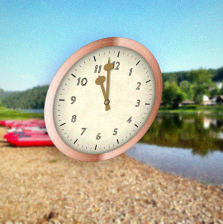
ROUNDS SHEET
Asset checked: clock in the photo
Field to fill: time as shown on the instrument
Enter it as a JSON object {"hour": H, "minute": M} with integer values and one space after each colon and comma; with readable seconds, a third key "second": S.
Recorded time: {"hour": 10, "minute": 58}
